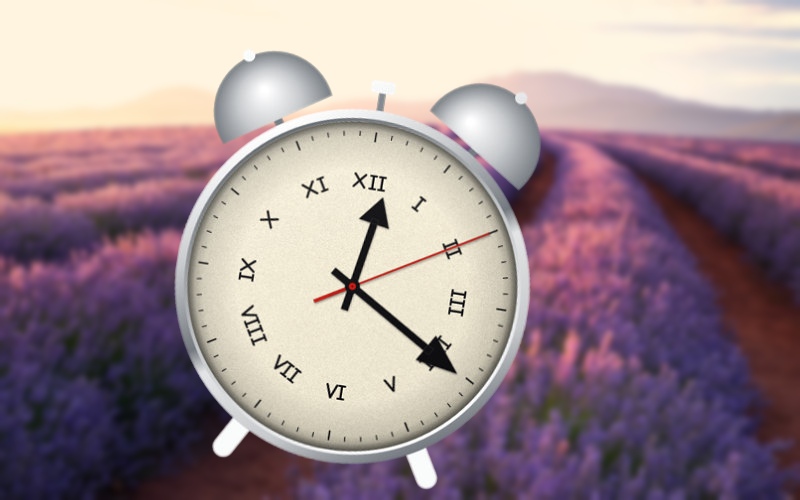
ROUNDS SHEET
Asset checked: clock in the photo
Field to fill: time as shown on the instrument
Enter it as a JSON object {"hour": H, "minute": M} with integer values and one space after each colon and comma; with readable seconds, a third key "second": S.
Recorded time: {"hour": 12, "minute": 20, "second": 10}
